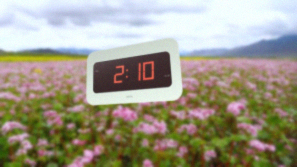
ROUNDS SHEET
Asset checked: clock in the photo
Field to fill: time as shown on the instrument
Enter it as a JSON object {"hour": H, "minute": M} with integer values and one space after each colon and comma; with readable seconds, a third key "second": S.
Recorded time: {"hour": 2, "minute": 10}
